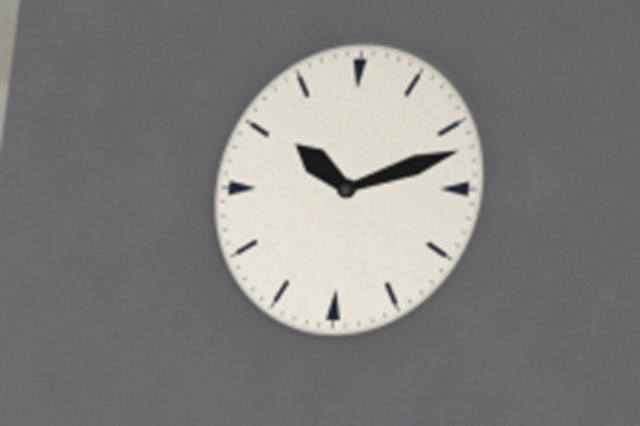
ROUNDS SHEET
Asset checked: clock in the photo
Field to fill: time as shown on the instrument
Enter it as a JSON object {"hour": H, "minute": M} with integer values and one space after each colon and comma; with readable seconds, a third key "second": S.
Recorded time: {"hour": 10, "minute": 12}
